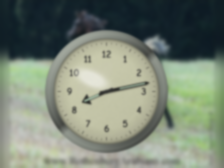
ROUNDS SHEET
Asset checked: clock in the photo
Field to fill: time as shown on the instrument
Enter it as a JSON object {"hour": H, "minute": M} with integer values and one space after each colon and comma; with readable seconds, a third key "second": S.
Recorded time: {"hour": 8, "minute": 13}
